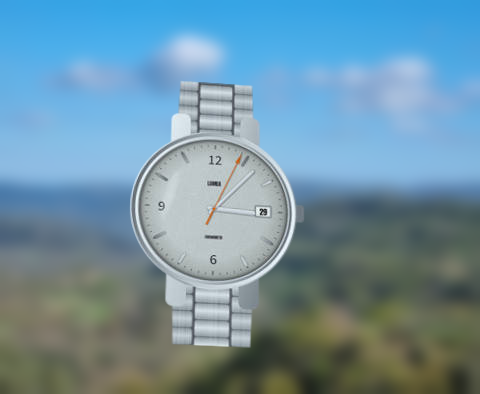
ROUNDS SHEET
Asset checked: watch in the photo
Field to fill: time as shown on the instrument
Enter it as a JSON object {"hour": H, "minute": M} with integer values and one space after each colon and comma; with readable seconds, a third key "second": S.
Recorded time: {"hour": 3, "minute": 7, "second": 4}
